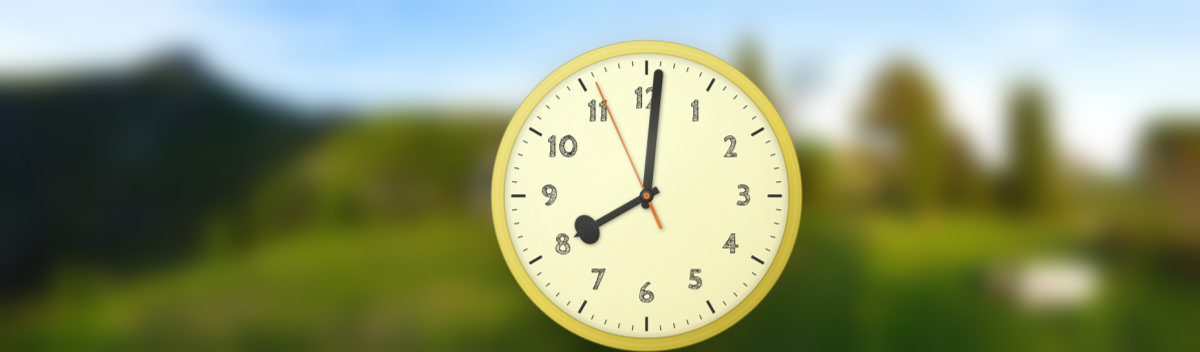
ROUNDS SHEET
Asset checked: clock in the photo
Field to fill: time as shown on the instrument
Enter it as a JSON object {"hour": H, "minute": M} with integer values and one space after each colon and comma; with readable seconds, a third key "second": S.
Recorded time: {"hour": 8, "minute": 0, "second": 56}
